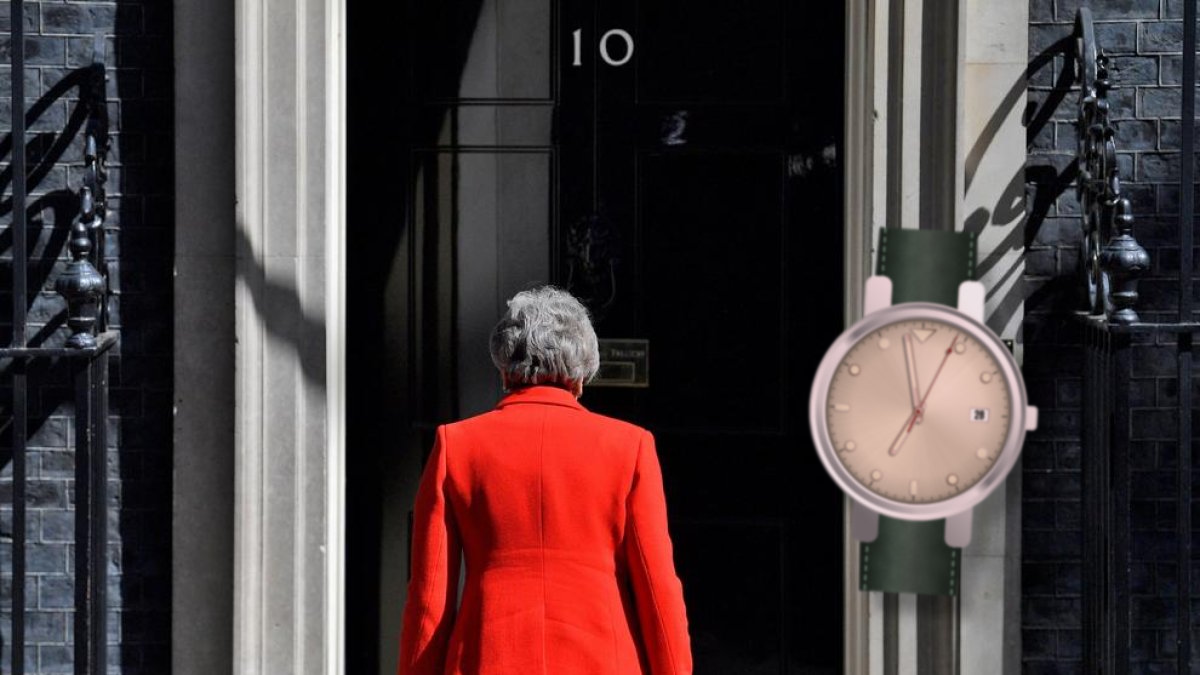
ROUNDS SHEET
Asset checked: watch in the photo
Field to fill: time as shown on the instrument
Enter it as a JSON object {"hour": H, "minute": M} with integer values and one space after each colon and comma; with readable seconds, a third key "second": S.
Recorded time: {"hour": 6, "minute": 58, "second": 4}
